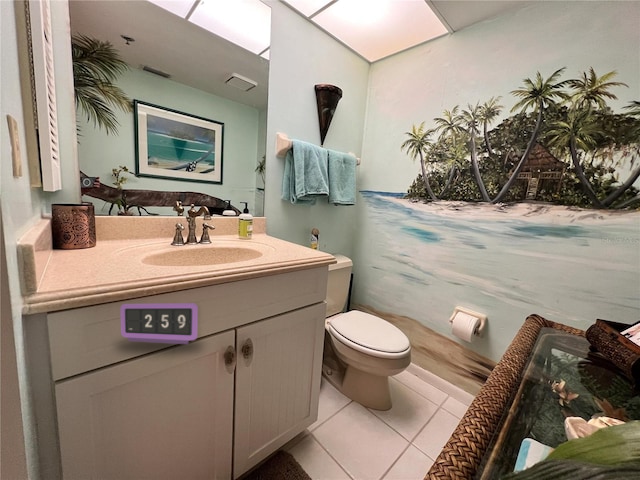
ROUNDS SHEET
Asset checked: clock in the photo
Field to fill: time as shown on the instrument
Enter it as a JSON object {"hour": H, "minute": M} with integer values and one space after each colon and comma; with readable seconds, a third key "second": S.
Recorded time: {"hour": 2, "minute": 59}
